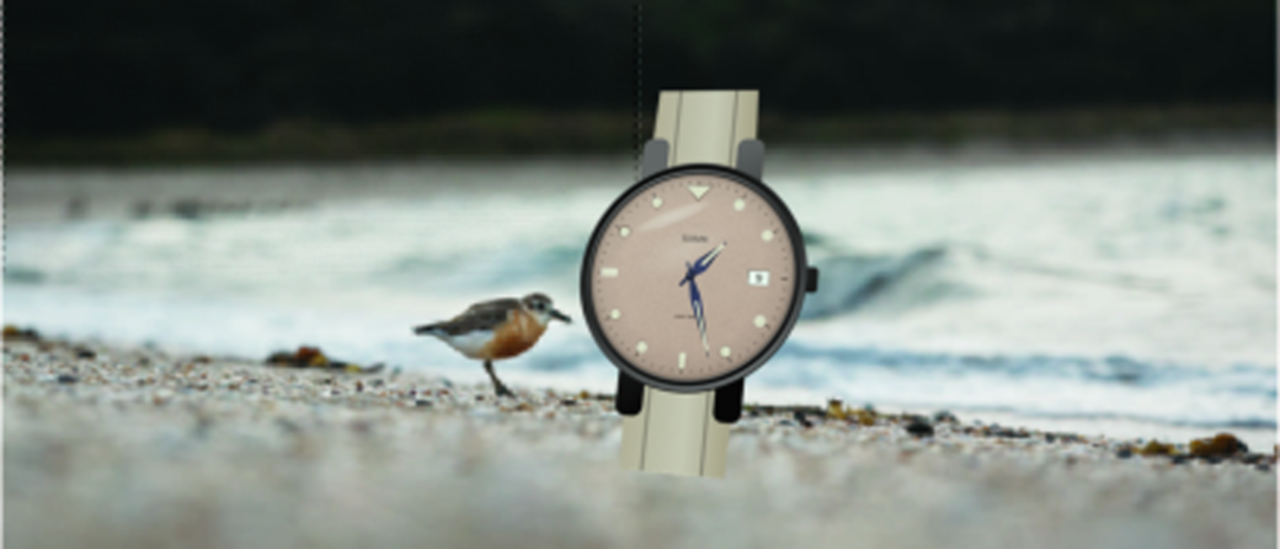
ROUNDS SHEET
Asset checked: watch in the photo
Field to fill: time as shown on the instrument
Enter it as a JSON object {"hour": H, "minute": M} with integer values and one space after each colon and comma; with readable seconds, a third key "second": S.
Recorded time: {"hour": 1, "minute": 27}
